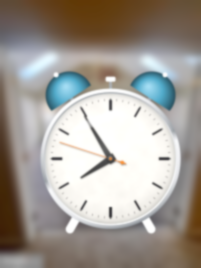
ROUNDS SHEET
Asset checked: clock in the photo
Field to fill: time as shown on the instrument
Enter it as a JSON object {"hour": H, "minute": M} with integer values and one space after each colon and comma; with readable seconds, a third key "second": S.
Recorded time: {"hour": 7, "minute": 54, "second": 48}
